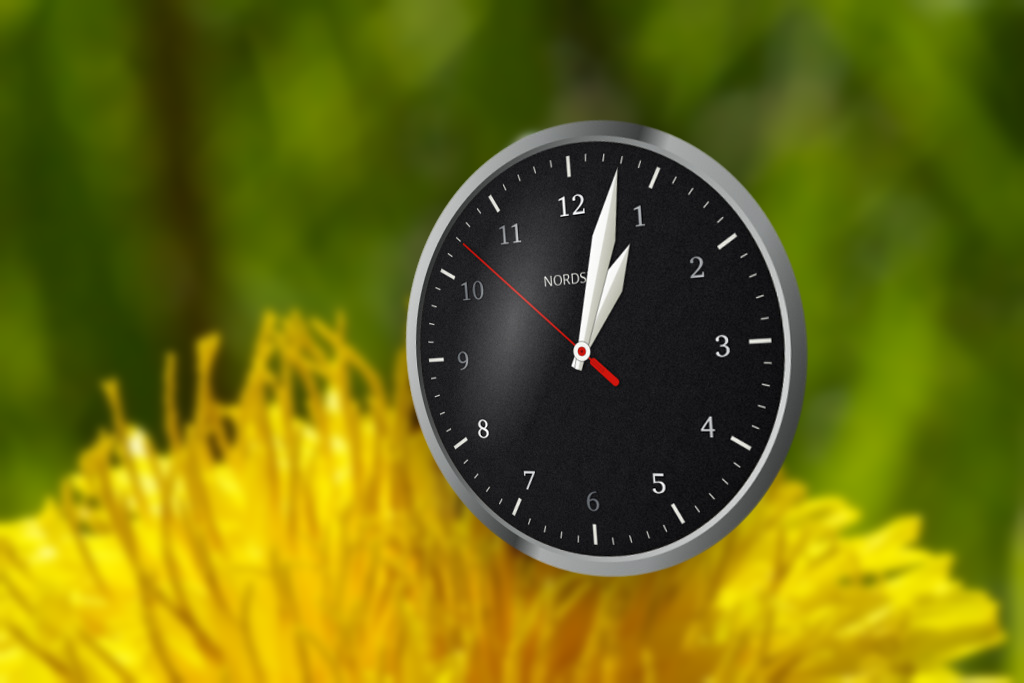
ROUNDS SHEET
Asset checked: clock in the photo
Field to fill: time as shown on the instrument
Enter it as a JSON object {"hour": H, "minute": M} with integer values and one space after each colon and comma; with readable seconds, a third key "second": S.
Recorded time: {"hour": 1, "minute": 2, "second": 52}
